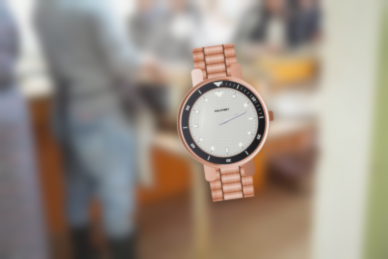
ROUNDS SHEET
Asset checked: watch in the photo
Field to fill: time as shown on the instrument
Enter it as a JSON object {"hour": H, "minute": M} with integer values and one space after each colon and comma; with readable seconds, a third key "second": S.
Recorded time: {"hour": 2, "minute": 12}
